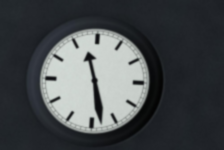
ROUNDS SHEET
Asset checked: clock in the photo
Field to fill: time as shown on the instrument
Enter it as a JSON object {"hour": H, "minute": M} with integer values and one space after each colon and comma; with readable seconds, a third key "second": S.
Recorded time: {"hour": 11, "minute": 28}
